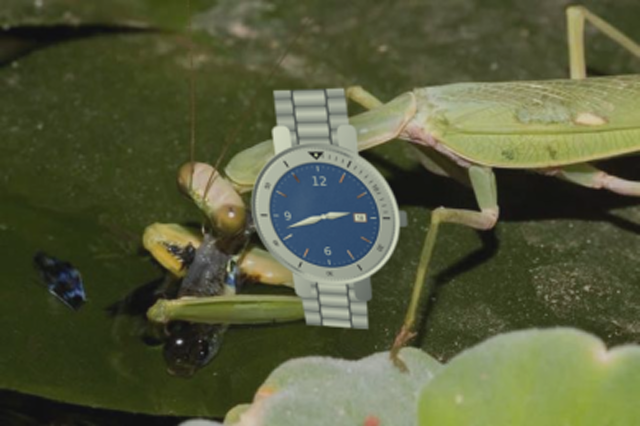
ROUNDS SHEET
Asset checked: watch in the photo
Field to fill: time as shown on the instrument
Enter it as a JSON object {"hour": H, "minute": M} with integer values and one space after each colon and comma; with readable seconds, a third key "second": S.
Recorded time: {"hour": 2, "minute": 42}
